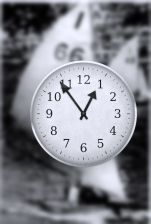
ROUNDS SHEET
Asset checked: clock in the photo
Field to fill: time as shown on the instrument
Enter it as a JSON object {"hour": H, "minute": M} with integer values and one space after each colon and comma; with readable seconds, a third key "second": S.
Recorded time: {"hour": 12, "minute": 54}
